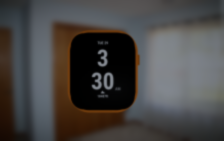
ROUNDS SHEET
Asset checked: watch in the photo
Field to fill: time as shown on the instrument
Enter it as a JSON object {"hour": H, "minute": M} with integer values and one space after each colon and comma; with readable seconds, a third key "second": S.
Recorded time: {"hour": 3, "minute": 30}
